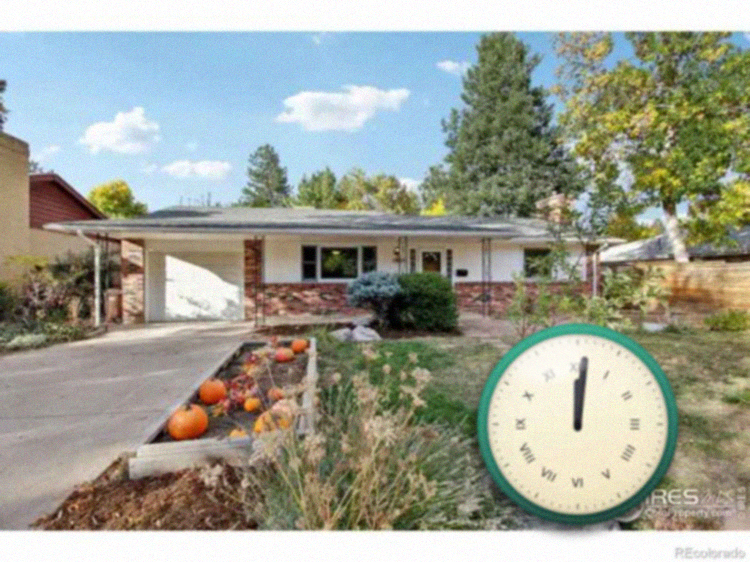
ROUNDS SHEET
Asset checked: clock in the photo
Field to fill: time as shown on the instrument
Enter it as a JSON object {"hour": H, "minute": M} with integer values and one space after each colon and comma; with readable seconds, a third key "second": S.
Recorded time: {"hour": 12, "minute": 1}
